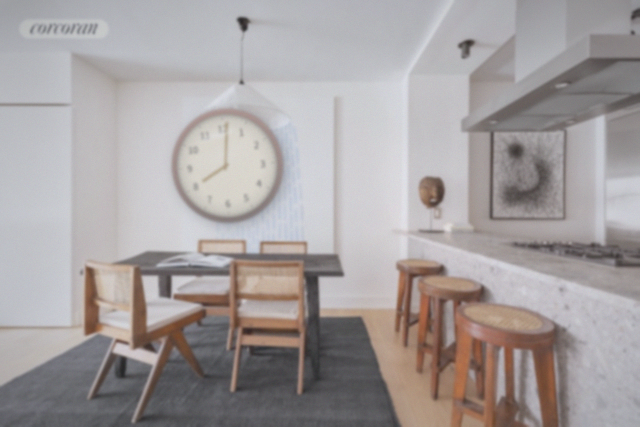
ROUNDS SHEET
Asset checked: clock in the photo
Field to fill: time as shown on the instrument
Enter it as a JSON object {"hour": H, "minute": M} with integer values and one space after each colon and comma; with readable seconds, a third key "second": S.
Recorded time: {"hour": 8, "minute": 1}
